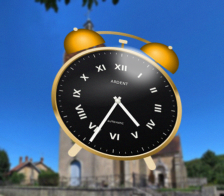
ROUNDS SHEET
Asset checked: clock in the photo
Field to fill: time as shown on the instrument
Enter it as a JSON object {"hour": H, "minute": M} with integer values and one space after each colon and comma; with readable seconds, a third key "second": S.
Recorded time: {"hour": 4, "minute": 34}
